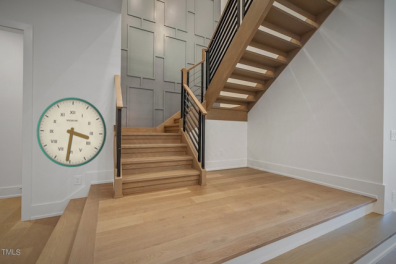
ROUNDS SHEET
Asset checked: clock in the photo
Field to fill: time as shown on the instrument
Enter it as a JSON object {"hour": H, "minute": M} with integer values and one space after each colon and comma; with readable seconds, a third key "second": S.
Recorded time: {"hour": 3, "minute": 31}
